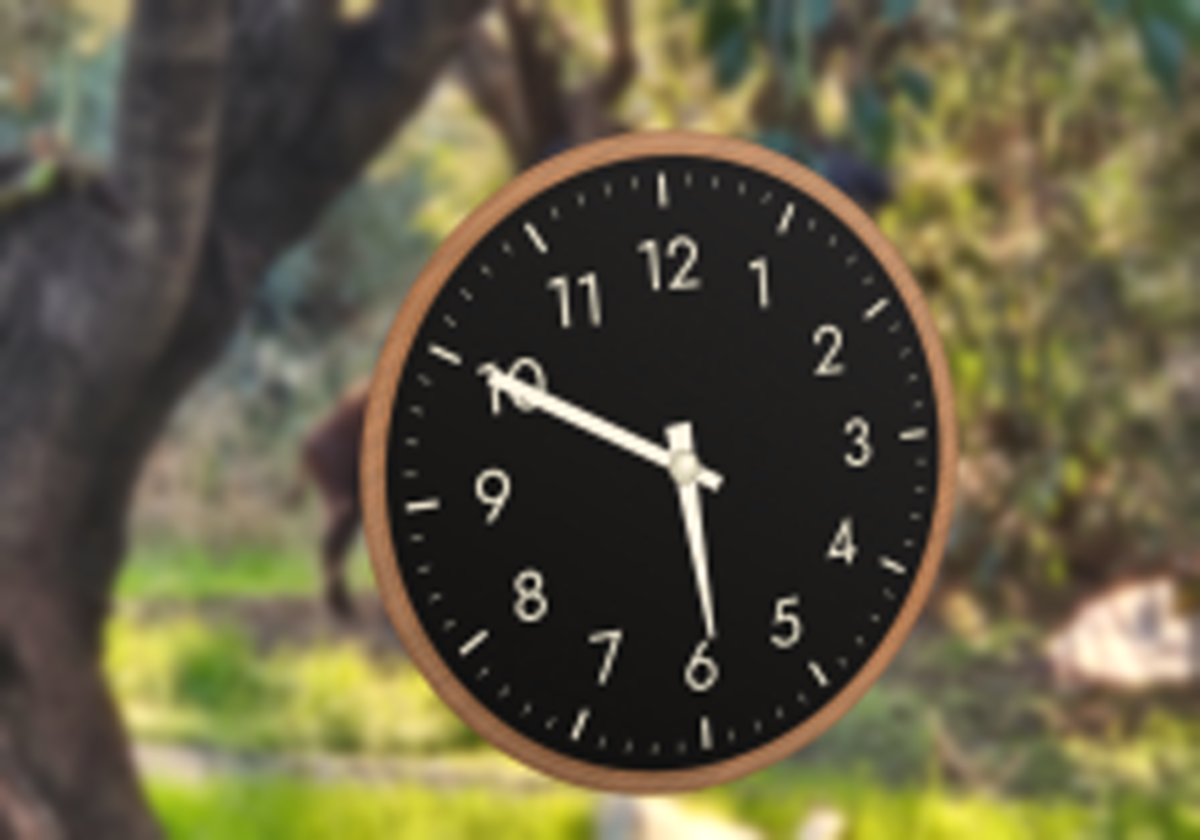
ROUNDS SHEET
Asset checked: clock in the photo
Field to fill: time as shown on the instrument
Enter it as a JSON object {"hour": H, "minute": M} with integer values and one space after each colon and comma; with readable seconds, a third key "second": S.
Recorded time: {"hour": 5, "minute": 50}
